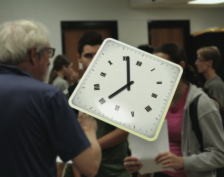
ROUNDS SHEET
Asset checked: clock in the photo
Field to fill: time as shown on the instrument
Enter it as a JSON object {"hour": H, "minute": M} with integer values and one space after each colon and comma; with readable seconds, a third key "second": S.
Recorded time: {"hour": 6, "minute": 56}
